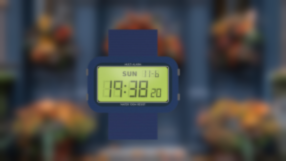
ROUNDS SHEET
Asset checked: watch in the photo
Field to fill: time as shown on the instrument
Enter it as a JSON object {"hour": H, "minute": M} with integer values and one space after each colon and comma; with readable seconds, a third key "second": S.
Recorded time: {"hour": 19, "minute": 38}
